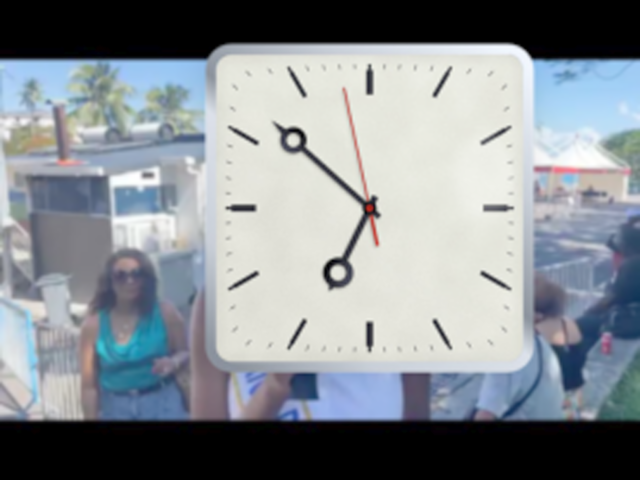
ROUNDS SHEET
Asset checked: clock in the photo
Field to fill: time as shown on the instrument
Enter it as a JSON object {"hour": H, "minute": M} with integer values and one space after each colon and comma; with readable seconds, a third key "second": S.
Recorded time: {"hour": 6, "minute": 51, "second": 58}
